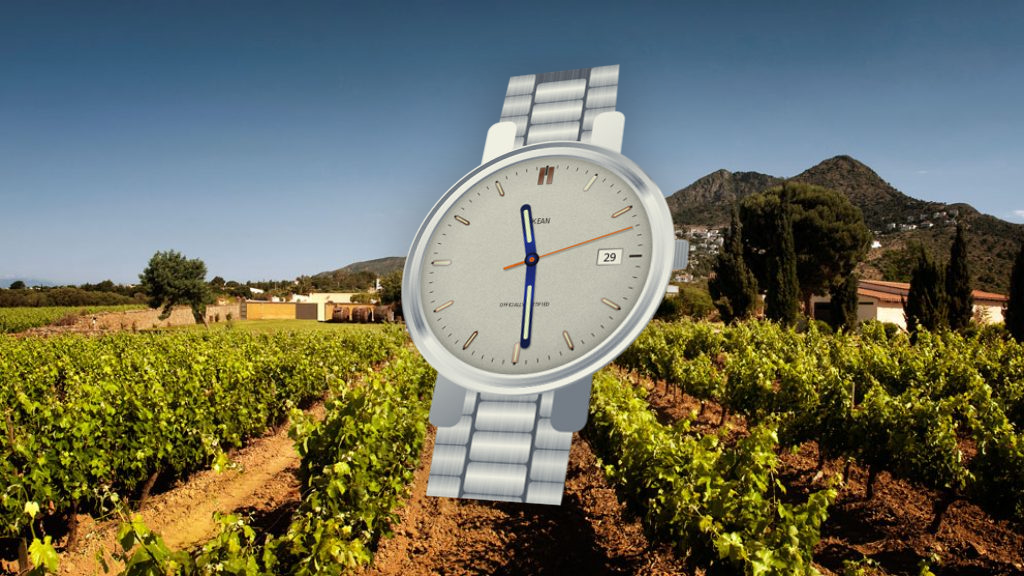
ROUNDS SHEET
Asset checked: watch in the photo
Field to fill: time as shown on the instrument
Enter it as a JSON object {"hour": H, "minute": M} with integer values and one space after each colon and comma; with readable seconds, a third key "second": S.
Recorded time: {"hour": 11, "minute": 29, "second": 12}
